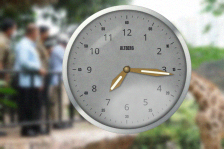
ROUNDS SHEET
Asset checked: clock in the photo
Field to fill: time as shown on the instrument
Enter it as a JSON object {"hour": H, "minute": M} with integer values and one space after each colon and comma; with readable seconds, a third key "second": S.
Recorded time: {"hour": 7, "minute": 16}
